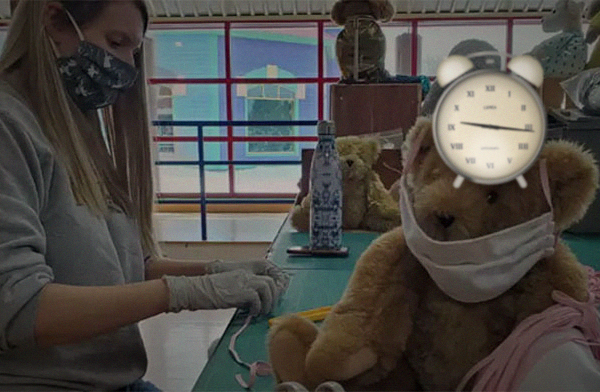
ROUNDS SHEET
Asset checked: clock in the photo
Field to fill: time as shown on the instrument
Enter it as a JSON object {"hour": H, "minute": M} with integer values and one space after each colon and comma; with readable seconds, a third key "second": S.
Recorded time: {"hour": 9, "minute": 16}
